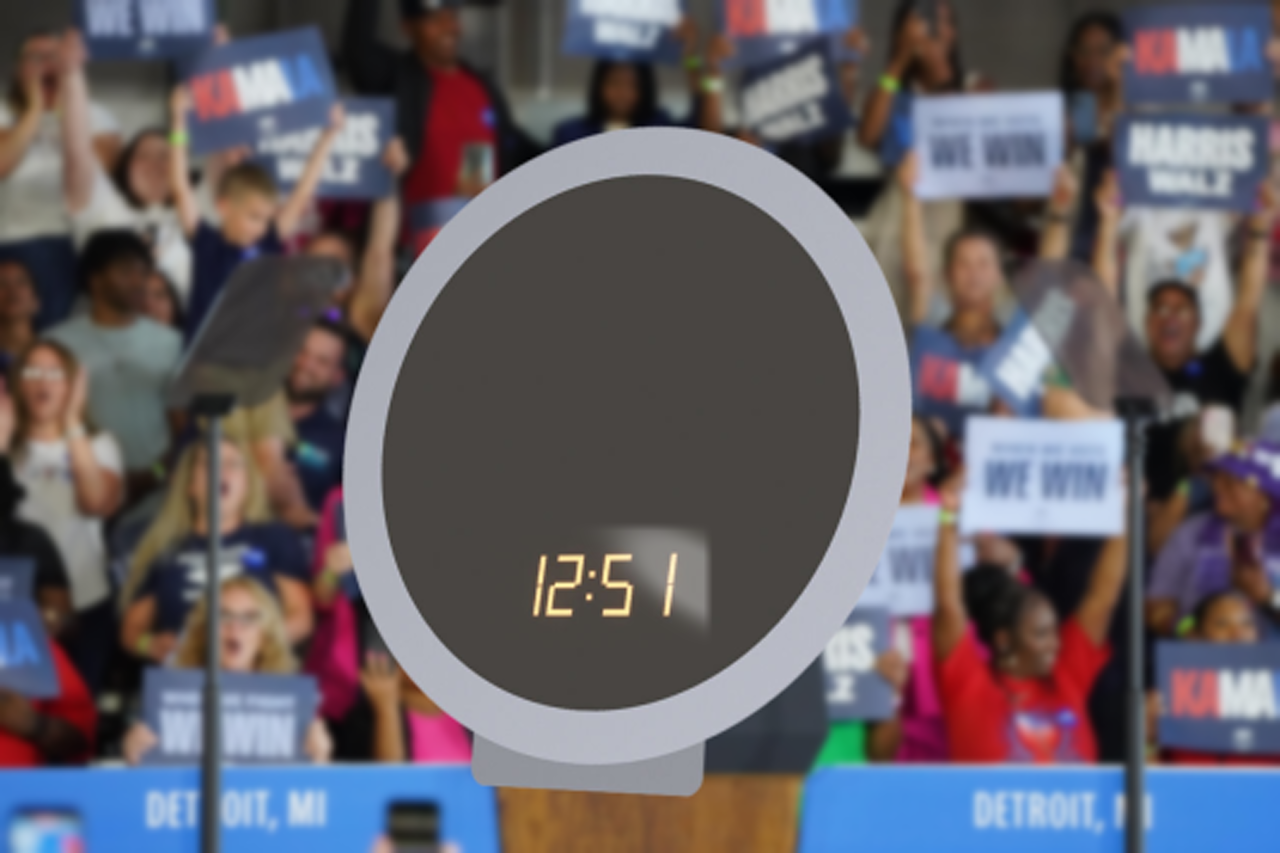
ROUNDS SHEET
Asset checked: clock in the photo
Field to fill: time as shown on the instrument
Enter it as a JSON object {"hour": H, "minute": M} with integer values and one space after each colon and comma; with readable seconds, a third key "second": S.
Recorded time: {"hour": 12, "minute": 51}
